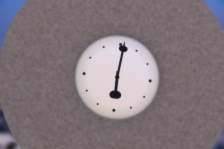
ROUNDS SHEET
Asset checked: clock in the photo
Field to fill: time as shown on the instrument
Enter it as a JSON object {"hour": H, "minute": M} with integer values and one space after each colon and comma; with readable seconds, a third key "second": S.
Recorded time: {"hour": 6, "minute": 1}
